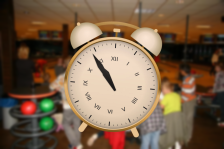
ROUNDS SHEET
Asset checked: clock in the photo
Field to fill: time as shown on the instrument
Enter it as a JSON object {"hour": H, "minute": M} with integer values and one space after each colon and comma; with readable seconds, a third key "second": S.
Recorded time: {"hour": 10, "minute": 54}
